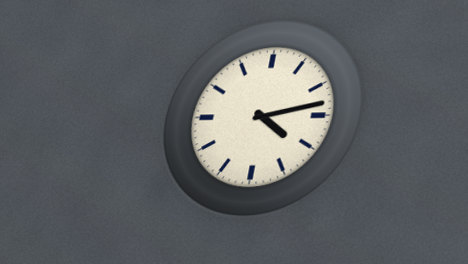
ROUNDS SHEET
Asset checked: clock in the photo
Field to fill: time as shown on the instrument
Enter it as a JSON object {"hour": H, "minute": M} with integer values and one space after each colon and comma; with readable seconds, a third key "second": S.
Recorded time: {"hour": 4, "minute": 13}
